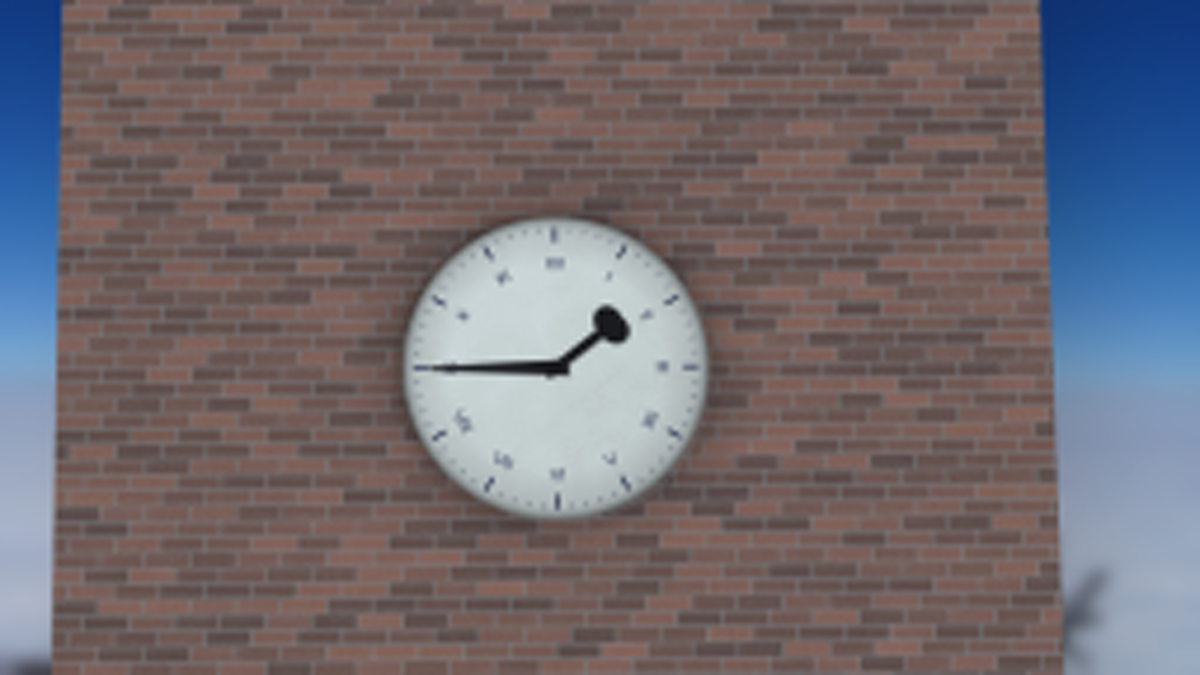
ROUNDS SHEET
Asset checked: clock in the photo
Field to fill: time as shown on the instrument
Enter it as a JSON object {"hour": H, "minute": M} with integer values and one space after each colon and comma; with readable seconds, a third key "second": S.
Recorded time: {"hour": 1, "minute": 45}
